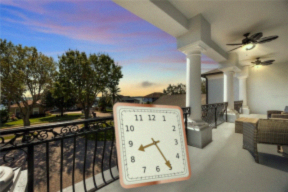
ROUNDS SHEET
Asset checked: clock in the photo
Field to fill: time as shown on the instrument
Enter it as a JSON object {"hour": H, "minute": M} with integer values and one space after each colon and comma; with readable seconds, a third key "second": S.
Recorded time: {"hour": 8, "minute": 25}
